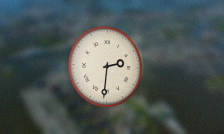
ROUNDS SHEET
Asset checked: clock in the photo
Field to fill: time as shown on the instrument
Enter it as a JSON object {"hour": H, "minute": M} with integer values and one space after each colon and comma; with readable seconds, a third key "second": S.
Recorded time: {"hour": 2, "minute": 31}
